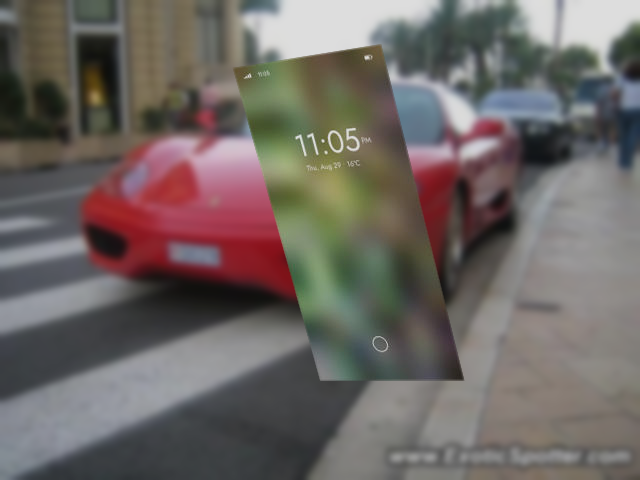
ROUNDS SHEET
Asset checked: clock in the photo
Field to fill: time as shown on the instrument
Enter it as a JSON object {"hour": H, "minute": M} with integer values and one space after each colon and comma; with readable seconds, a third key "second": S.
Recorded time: {"hour": 11, "minute": 5}
